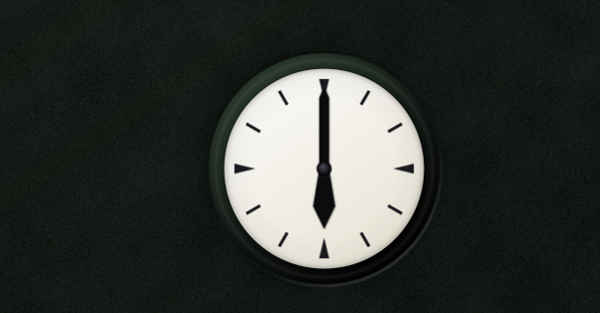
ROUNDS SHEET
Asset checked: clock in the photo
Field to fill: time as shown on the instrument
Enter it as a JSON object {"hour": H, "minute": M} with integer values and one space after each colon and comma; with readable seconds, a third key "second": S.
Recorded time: {"hour": 6, "minute": 0}
